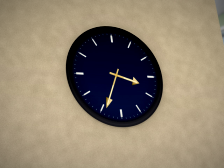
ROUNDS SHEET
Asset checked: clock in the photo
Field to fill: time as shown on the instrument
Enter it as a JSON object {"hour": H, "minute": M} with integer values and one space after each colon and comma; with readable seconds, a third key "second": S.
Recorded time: {"hour": 3, "minute": 34}
